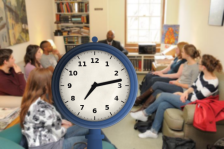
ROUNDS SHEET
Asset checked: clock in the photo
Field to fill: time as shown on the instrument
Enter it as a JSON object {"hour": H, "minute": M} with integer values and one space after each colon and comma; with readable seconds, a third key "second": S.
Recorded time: {"hour": 7, "minute": 13}
